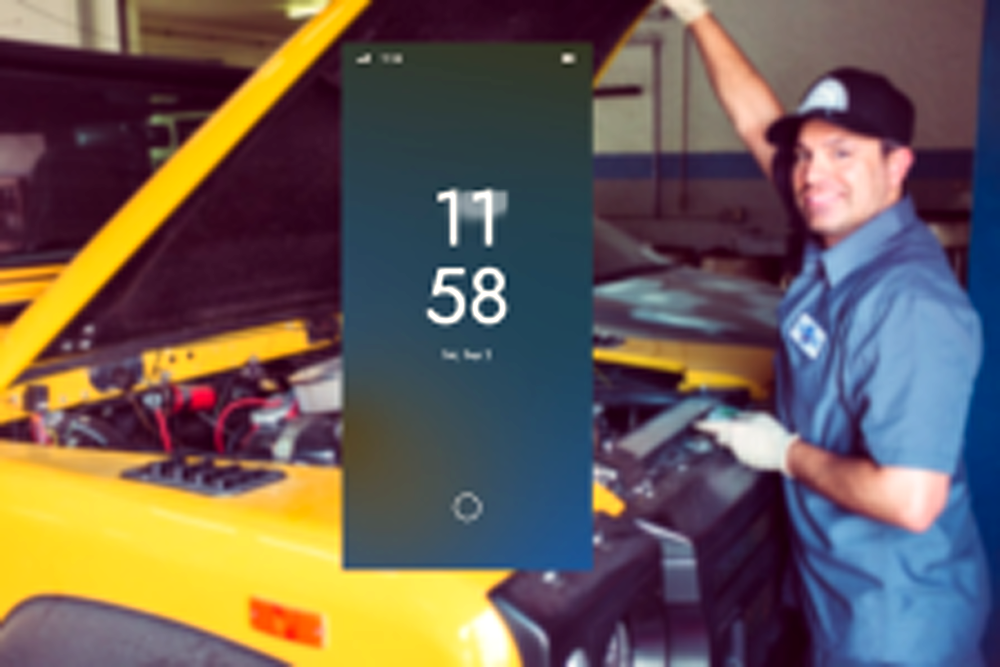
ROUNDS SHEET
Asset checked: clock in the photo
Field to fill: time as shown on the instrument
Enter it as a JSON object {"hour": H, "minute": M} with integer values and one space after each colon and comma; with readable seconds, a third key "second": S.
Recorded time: {"hour": 11, "minute": 58}
